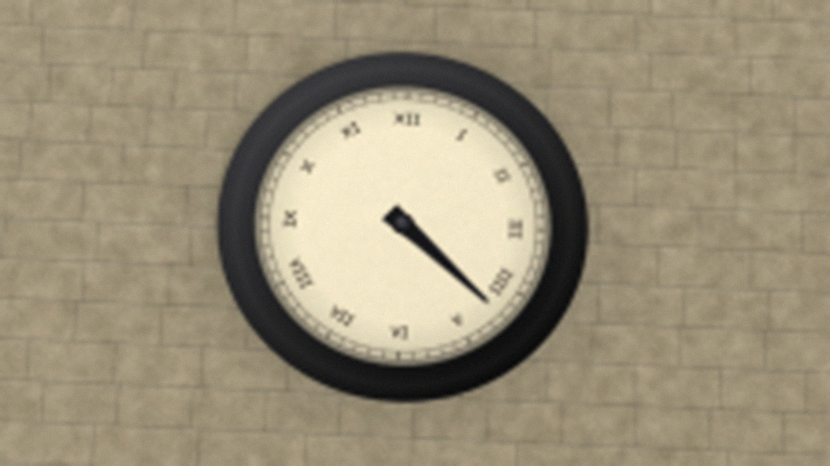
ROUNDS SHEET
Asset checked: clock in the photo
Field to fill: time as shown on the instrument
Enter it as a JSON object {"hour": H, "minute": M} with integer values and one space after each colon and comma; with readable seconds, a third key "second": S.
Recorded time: {"hour": 4, "minute": 22}
